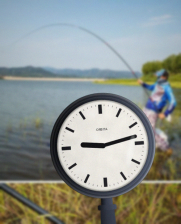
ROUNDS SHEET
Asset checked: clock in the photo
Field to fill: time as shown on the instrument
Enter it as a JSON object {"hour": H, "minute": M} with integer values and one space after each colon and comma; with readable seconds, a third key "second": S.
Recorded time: {"hour": 9, "minute": 13}
